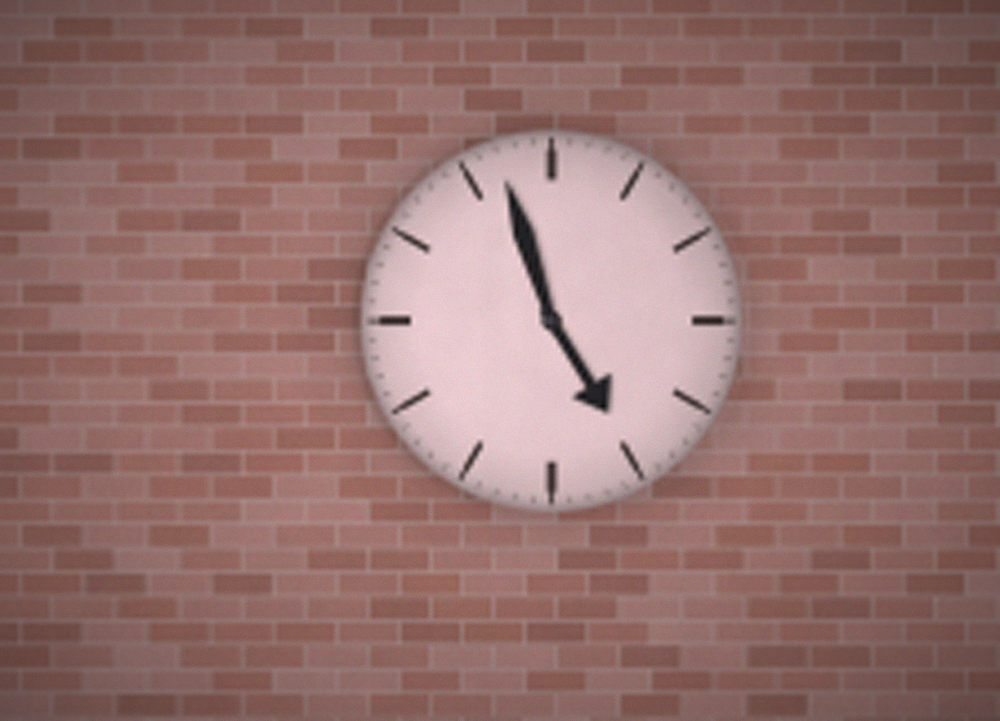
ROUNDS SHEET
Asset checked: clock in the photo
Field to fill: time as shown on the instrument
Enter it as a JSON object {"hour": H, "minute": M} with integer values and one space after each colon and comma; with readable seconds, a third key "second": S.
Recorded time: {"hour": 4, "minute": 57}
